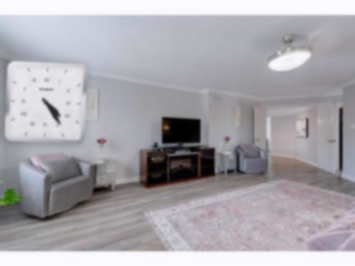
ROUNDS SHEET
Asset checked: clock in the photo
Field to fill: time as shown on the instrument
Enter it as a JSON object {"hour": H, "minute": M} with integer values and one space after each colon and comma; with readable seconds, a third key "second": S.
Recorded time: {"hour": 4, "minute": 24}
